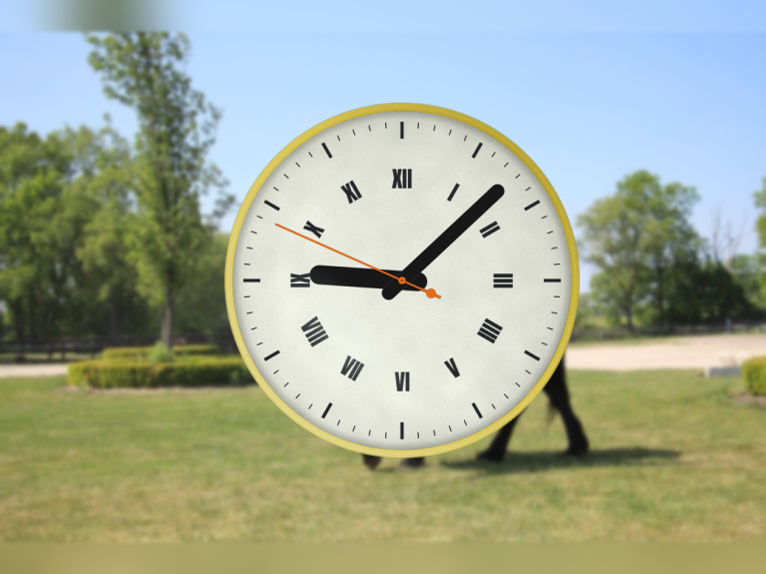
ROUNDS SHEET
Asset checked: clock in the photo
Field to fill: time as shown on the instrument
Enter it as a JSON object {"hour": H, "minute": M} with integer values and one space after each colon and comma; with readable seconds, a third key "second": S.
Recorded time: {"hour": 9, "minute": 7, "second": 49}
